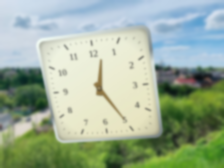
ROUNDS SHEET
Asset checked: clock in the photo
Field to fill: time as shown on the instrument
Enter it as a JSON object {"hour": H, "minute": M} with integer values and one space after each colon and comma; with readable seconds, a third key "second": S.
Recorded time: {"hour": 12, "minute": 25}
